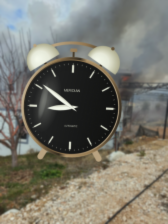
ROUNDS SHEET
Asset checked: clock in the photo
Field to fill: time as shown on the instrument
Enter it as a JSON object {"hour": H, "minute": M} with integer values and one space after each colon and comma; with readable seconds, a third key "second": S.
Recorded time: {"hour": 8, "minute": 51}
